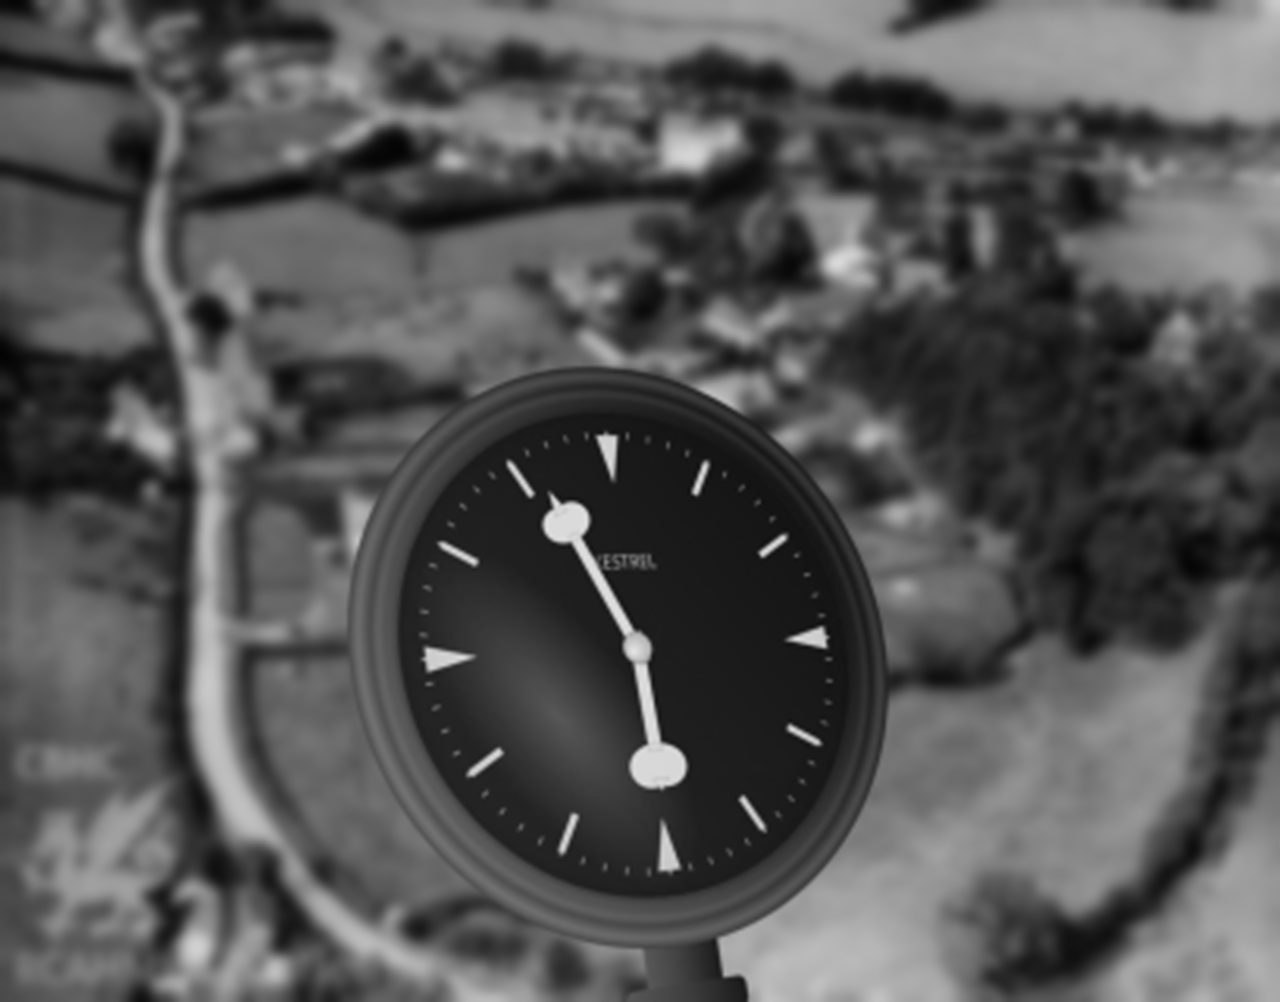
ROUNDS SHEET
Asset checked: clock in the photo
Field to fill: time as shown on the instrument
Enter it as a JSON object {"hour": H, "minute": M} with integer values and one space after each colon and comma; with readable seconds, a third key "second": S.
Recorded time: {"hour": 5, "minute": 56}
